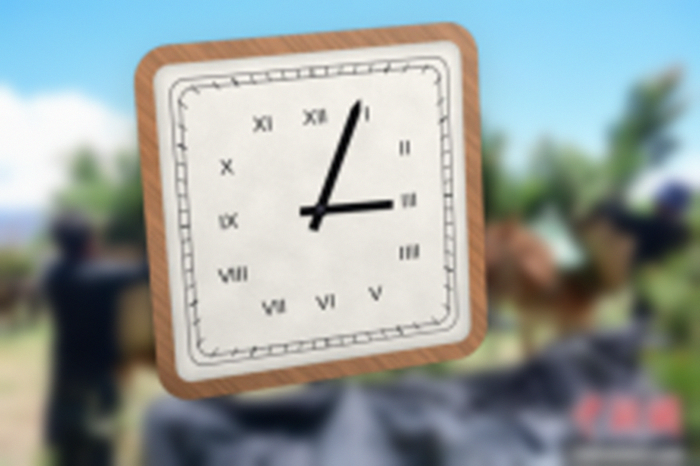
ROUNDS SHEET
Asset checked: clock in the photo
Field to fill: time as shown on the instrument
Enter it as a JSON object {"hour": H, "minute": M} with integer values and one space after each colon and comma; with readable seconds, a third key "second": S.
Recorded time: {"hour": 3, "minute": 4}
